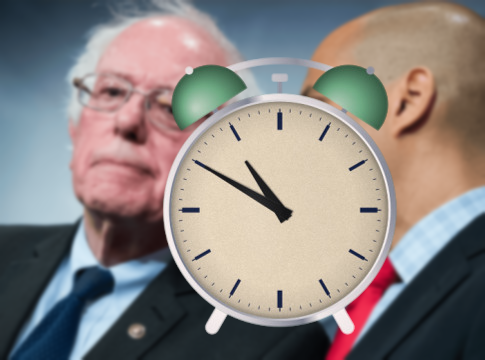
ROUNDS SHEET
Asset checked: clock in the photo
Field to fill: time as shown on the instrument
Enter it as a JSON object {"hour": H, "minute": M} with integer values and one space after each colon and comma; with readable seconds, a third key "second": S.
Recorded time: {"hour": 10, "minute": 50}
